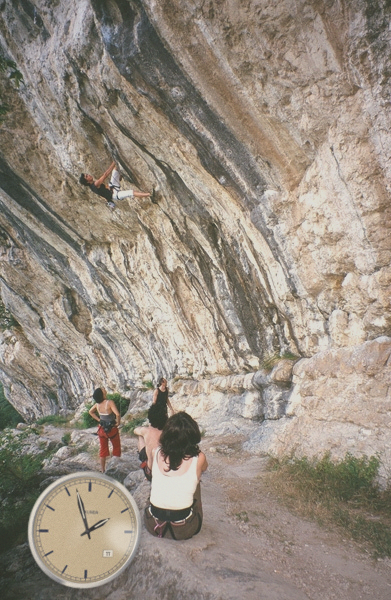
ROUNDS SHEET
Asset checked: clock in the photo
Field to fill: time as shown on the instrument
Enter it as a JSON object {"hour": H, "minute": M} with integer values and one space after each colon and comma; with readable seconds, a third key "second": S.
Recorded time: {"hour": 1, "minute": 57}
